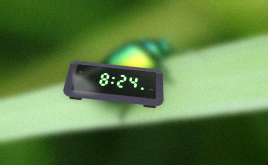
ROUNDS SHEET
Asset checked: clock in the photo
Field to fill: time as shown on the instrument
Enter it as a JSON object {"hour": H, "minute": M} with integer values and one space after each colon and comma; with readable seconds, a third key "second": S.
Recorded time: {"hour": 8, "minute": 24}
